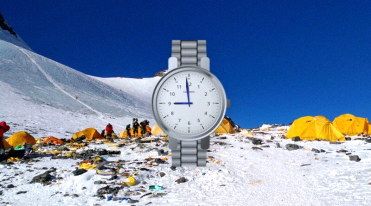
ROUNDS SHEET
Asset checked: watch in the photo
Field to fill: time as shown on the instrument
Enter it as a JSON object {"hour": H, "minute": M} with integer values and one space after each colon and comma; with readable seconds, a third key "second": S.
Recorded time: {"hour": 8, "minute": 59}
